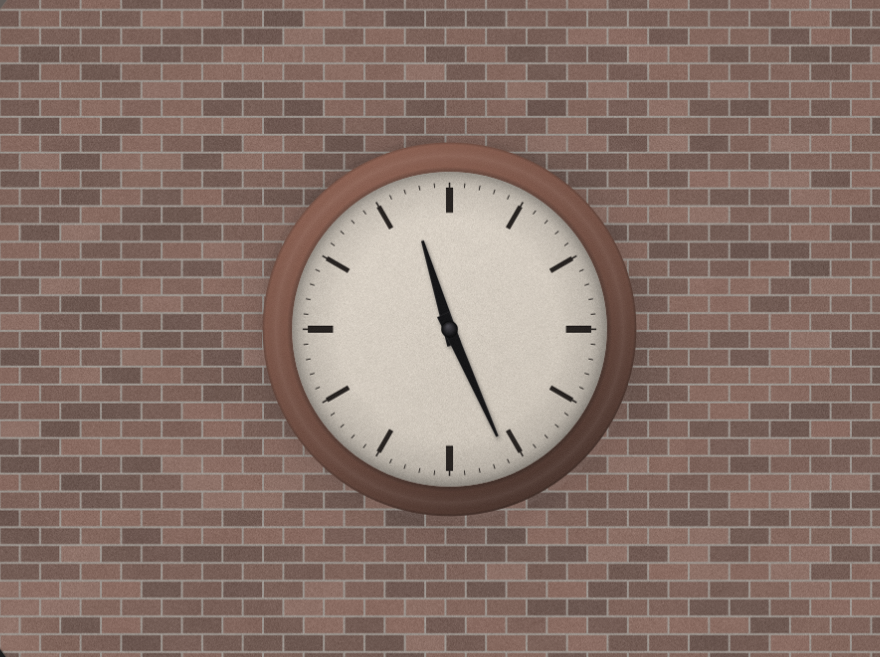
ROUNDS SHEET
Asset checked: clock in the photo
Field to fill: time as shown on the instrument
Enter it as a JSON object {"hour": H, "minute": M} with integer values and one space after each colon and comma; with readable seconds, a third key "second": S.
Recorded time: {"hour": 11, "minute": 26}
